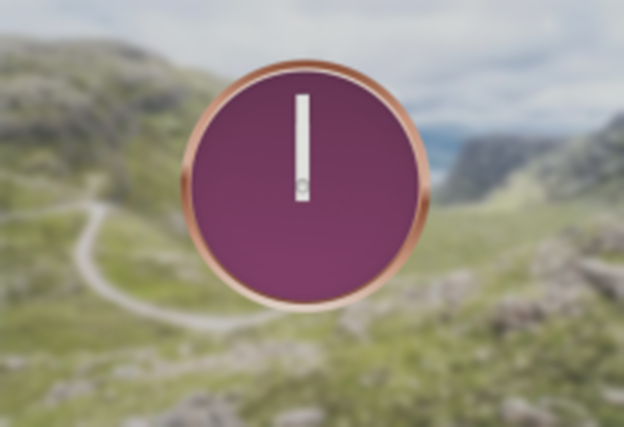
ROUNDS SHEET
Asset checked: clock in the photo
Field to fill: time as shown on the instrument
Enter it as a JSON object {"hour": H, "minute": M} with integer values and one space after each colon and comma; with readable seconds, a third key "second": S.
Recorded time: {"hour": 12, "minute": 0}
